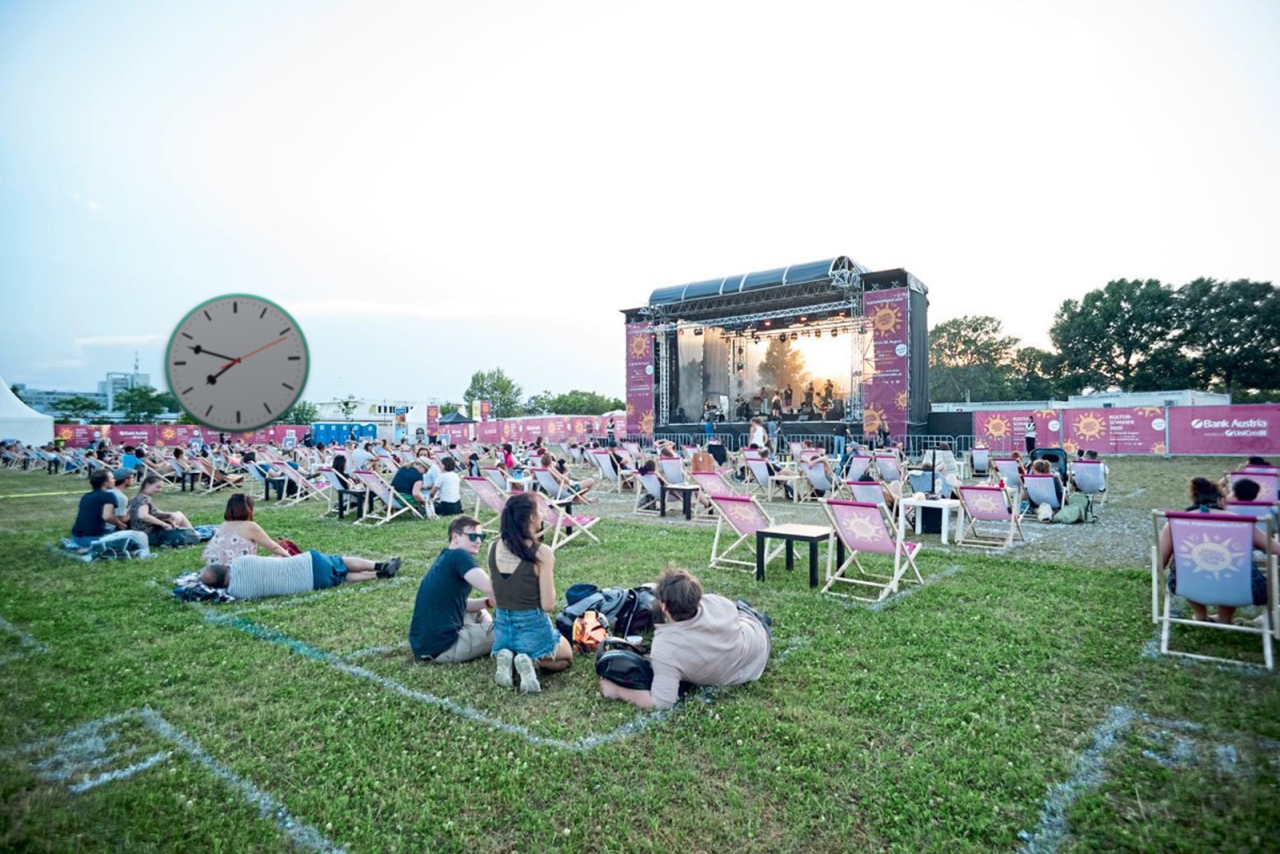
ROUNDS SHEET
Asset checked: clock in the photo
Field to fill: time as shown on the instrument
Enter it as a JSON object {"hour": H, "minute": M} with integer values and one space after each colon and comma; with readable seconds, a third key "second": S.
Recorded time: {"hour": 7, "minute": 48, "second": 11}
